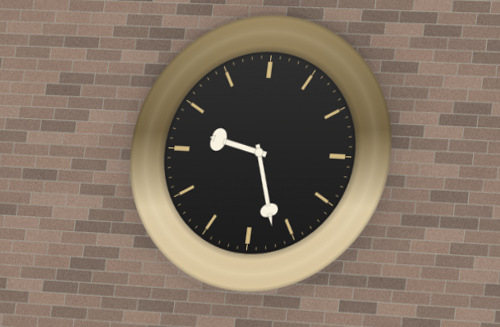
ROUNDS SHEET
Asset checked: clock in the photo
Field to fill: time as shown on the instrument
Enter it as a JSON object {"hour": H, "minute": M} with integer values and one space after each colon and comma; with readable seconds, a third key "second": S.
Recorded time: {"hour": 9, "minute": 27}
